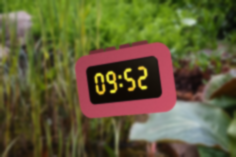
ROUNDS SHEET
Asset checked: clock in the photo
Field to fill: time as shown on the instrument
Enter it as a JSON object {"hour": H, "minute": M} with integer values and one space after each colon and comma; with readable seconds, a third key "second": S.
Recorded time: {"hour": 9, "minute": 52}
